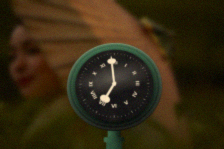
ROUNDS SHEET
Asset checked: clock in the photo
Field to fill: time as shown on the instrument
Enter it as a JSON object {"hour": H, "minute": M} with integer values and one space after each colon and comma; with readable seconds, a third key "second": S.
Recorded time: {"hour": 6, "minute": 59}
